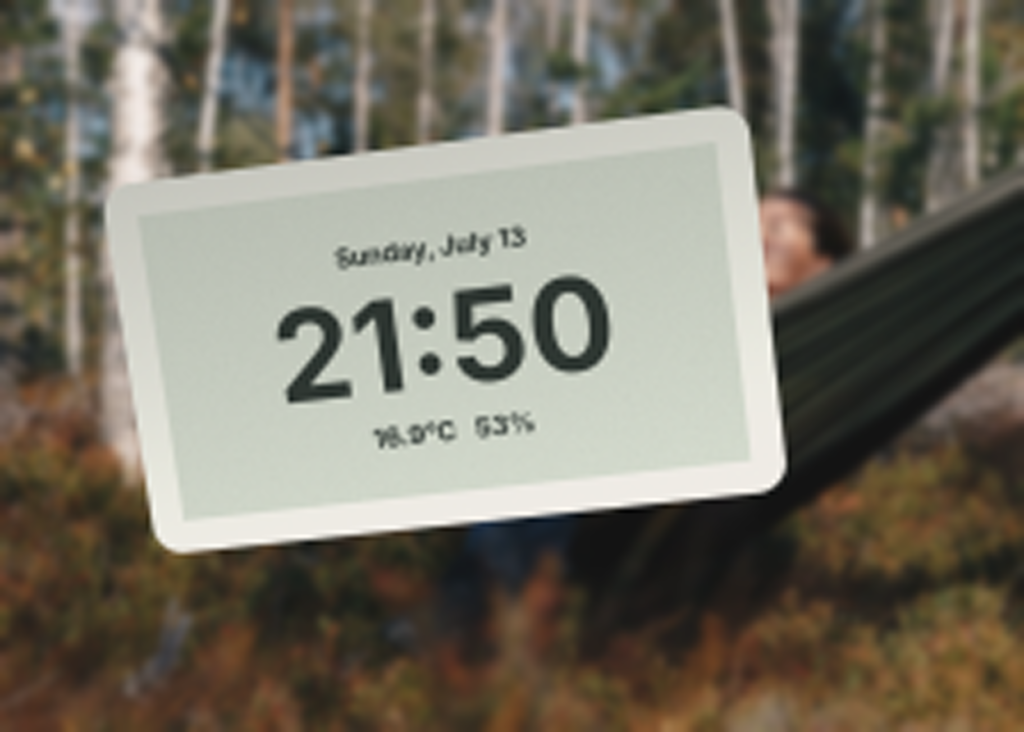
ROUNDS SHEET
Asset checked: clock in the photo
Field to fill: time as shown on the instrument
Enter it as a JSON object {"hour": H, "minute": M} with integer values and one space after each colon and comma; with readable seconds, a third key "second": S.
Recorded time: {"hour": 21, "minute": 50}
